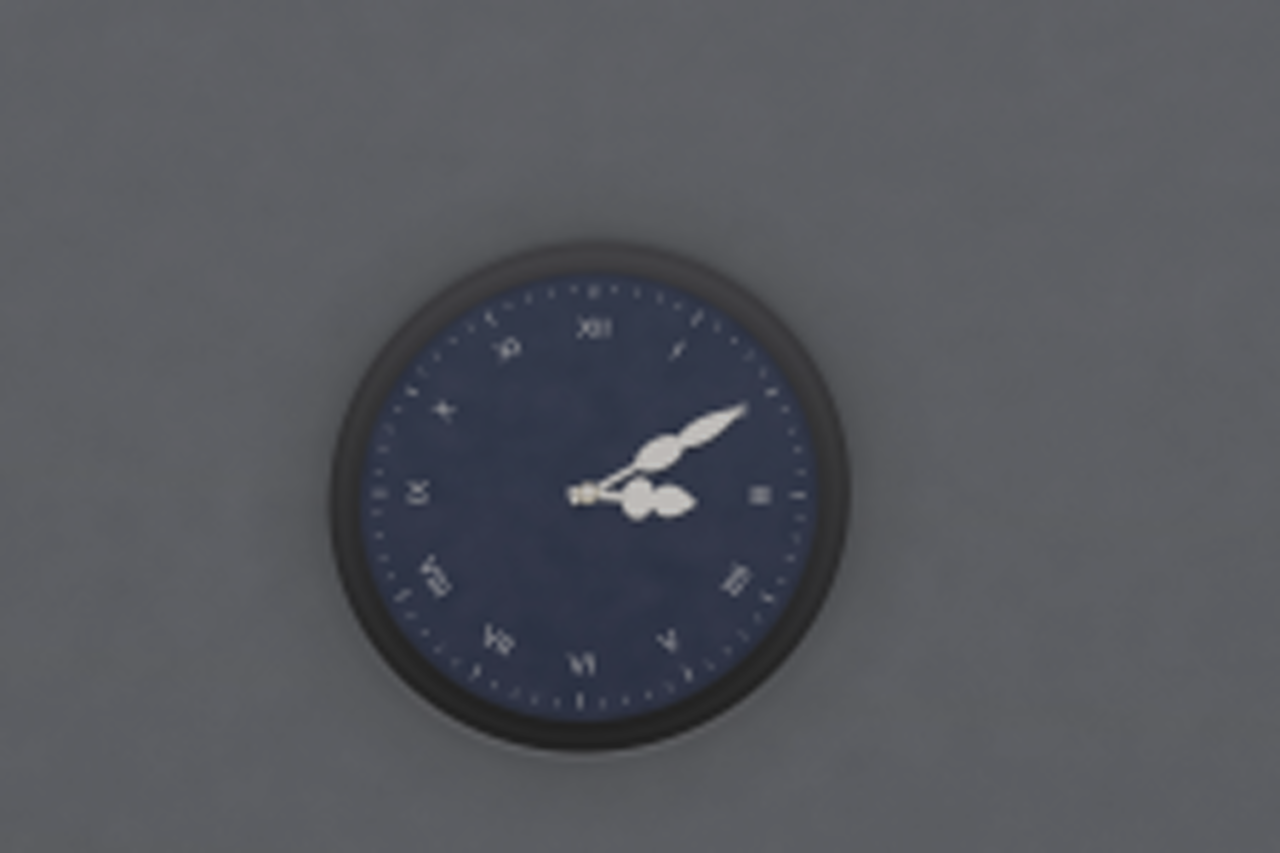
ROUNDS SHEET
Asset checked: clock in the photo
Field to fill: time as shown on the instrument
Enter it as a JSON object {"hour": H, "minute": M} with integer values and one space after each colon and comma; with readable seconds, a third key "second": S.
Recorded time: {"hour": 3, "minute": 10}
